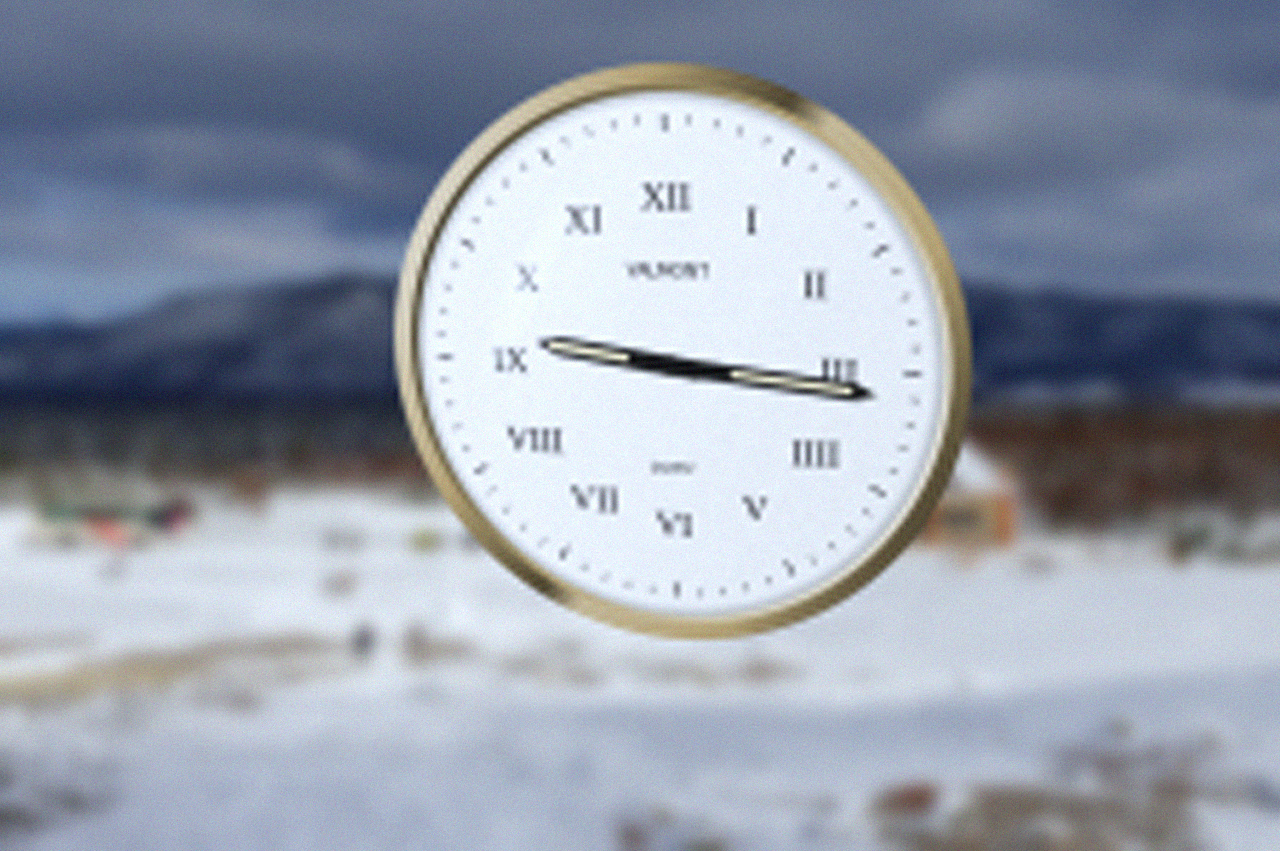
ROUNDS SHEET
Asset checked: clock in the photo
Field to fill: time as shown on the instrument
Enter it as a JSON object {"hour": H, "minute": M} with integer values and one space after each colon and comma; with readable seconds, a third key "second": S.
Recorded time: {"hour": 9, "minute": 16}
